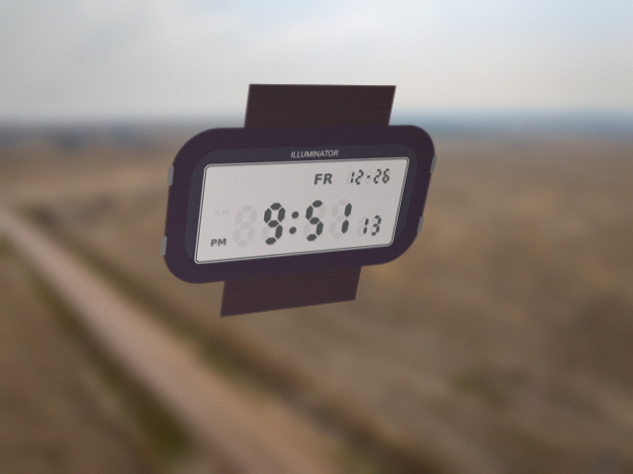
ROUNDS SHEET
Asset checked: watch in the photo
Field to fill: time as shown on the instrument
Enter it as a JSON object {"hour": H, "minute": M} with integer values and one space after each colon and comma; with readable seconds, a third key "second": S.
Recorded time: {"hour": 9, "minute": 51, "second": 13}
